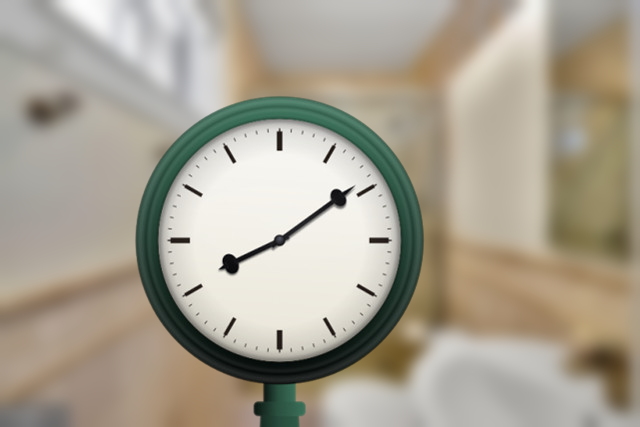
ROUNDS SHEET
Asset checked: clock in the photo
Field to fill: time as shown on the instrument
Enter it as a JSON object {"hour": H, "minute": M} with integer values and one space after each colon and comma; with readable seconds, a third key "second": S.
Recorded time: {"hour": 8, "minute": 9}
